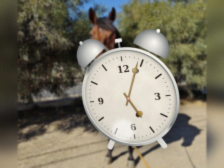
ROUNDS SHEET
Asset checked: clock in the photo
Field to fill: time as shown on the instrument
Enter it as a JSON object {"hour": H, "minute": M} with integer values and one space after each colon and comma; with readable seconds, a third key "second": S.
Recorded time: {"hour": 5, "minute": 4}
